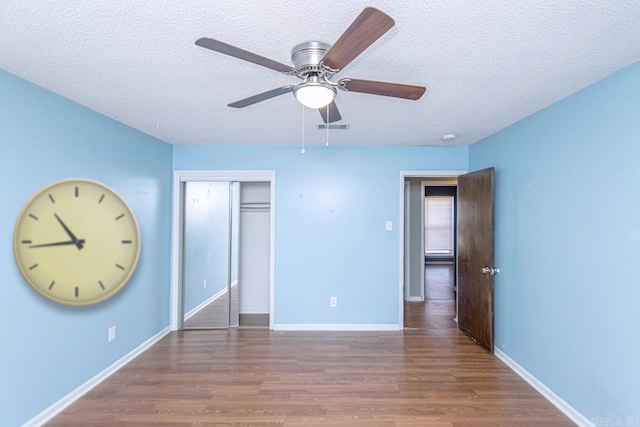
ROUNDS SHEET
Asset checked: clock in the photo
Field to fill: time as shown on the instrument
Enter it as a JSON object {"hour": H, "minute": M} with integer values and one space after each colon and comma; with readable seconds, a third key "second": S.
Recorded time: {"hour": 10, "minute": 44}
